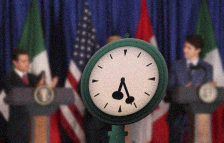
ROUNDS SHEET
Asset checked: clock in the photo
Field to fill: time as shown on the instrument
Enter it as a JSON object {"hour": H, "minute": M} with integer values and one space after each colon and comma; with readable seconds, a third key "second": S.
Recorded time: {"hour": 6, "minute": 26}
